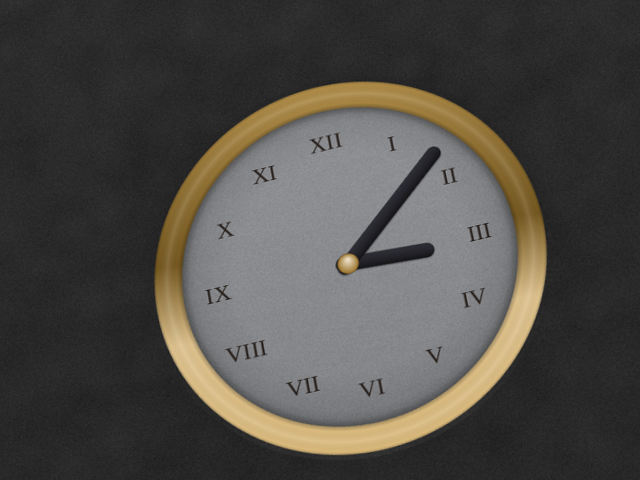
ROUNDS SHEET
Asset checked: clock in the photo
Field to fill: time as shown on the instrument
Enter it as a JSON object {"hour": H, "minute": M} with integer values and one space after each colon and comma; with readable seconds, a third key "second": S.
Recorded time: {"hour": 3, "minute": 8}
